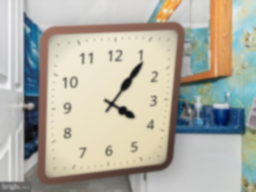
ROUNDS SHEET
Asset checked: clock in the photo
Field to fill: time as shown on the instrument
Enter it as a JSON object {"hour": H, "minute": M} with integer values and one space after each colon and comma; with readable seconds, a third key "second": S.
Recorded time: {"hour": 4, "minute": 6}
